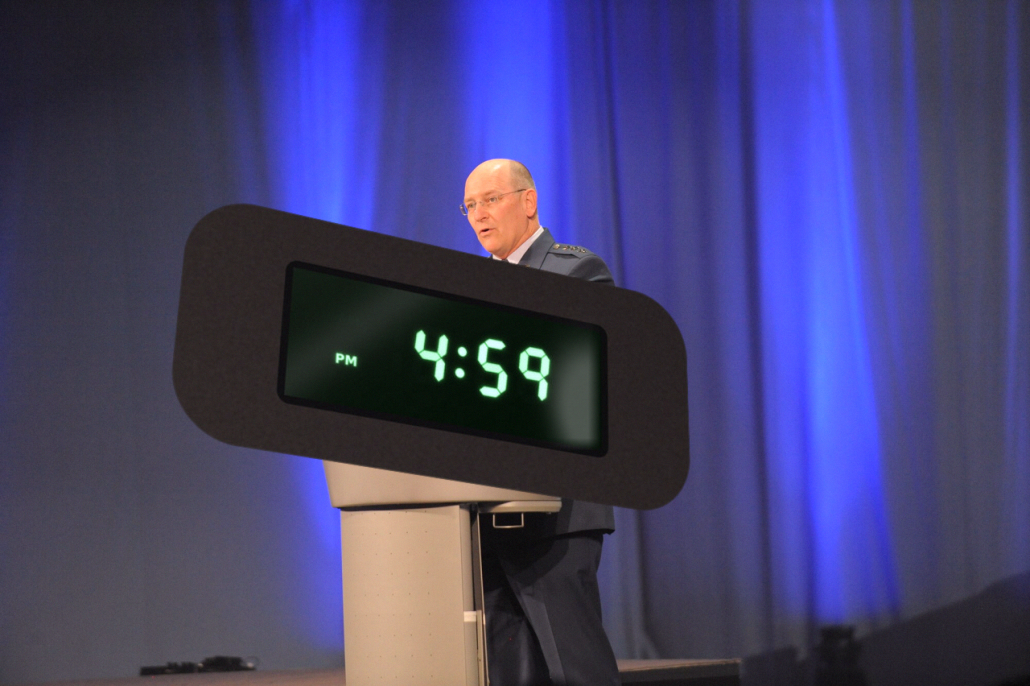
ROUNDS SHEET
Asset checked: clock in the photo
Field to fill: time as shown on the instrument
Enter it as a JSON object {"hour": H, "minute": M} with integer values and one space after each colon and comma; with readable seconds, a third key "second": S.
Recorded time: {"hour": 4, "minute": 59}
